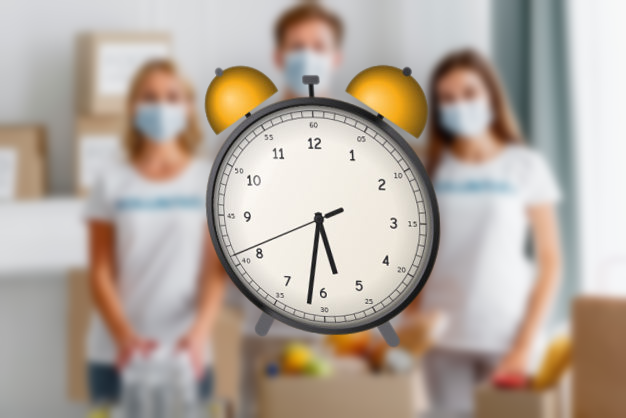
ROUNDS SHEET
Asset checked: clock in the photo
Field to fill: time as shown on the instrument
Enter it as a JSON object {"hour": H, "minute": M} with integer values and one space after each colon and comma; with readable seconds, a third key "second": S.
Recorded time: {"hour": 5, "minute": 31, "second": 41}
